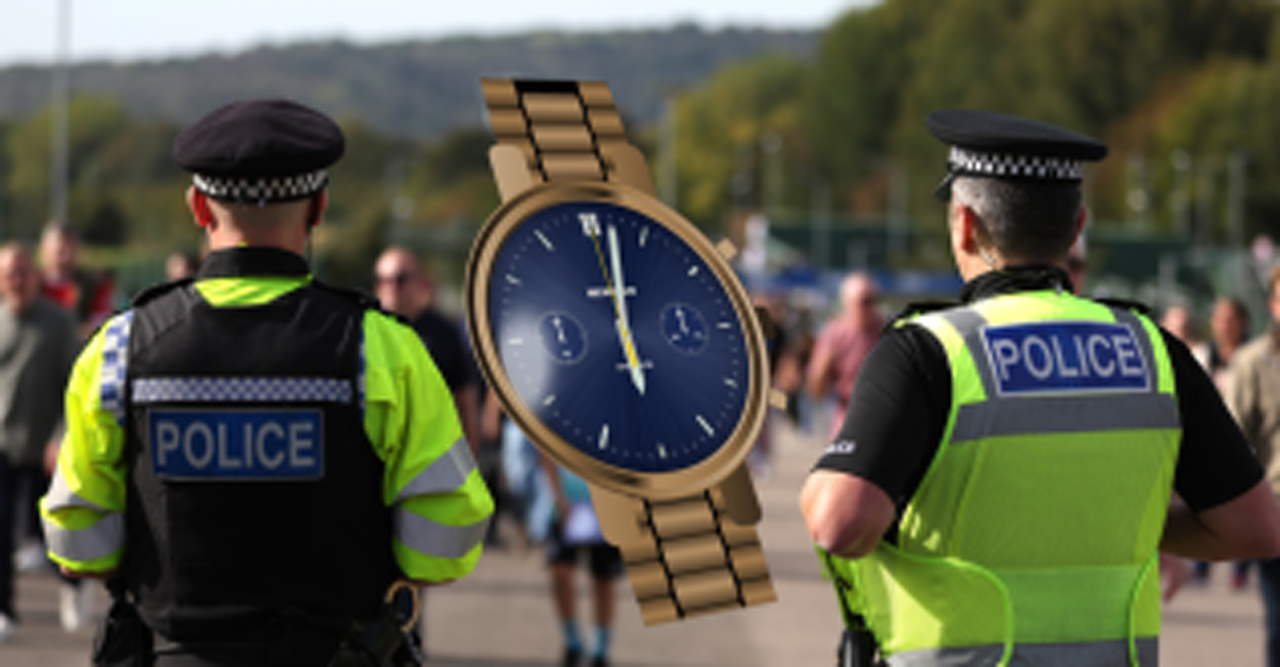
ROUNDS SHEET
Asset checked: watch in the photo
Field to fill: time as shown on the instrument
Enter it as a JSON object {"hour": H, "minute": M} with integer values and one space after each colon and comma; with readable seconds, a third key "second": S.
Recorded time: {"hour": 6, "minute": 2}
